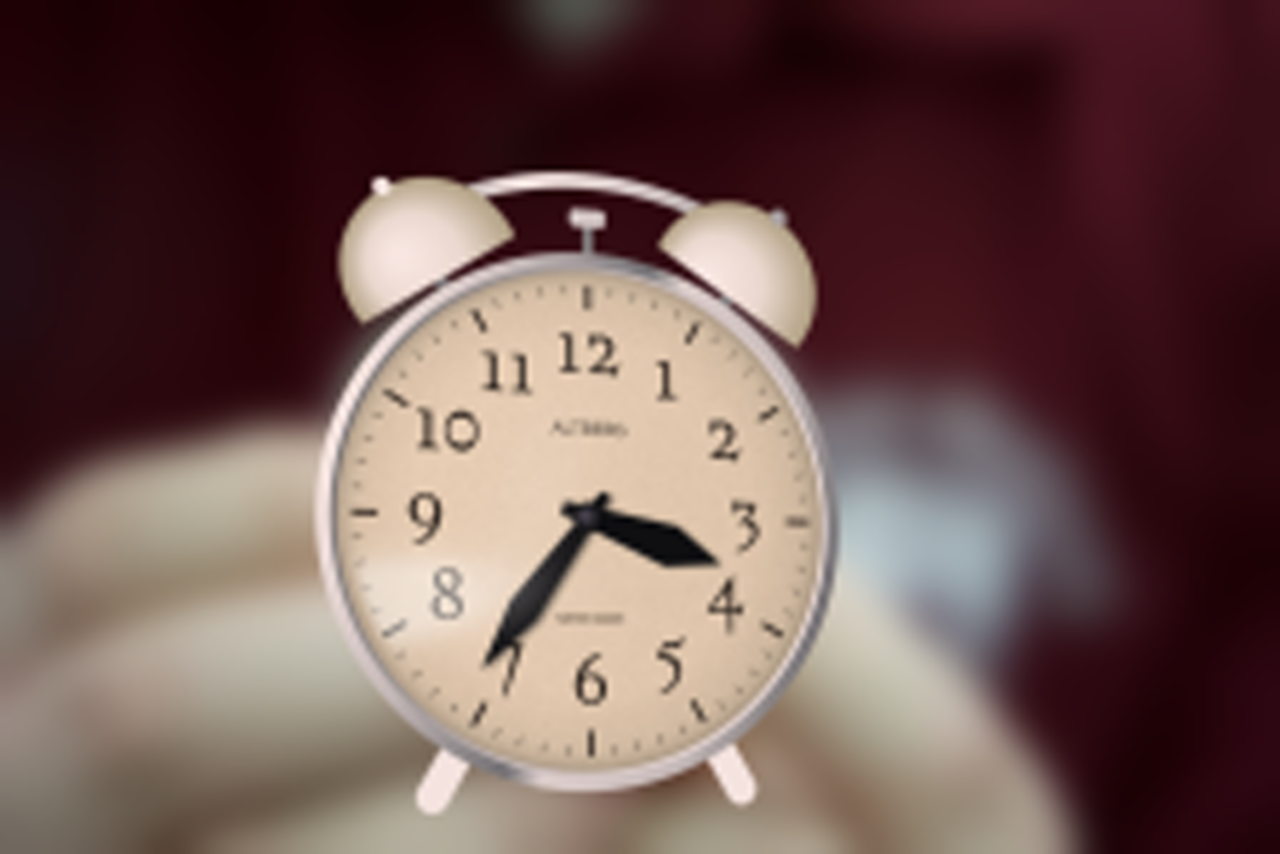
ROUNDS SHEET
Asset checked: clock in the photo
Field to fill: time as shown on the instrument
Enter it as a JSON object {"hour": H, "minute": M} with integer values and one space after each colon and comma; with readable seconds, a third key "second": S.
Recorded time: {"hour": 3, "minute": 36}
